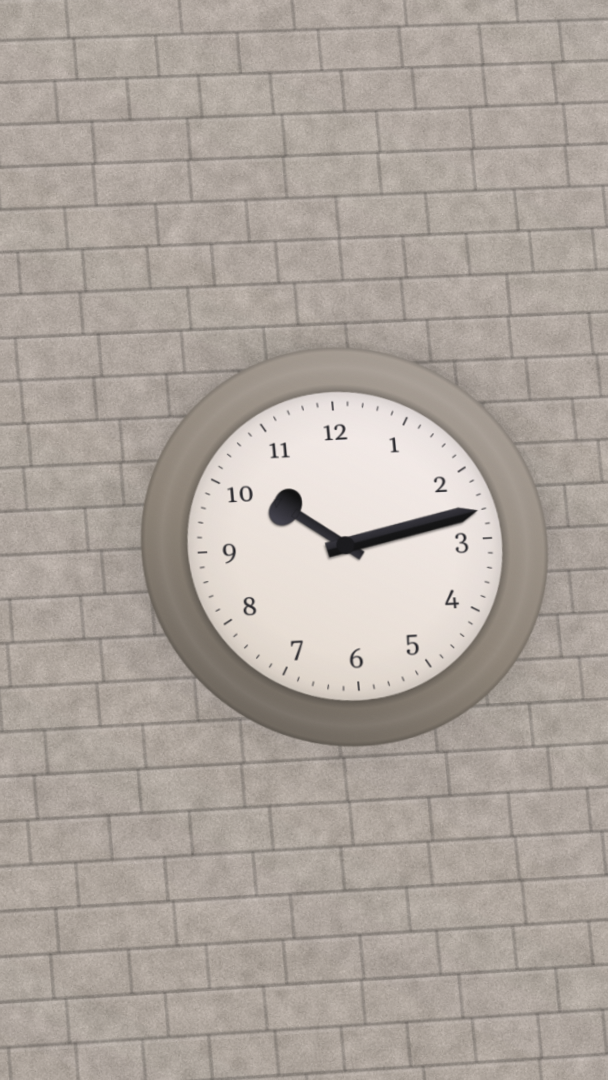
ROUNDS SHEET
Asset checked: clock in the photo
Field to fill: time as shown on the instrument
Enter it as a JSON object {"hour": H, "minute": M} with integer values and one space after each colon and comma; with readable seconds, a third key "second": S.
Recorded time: {"hour": 10, "minute": 13}
